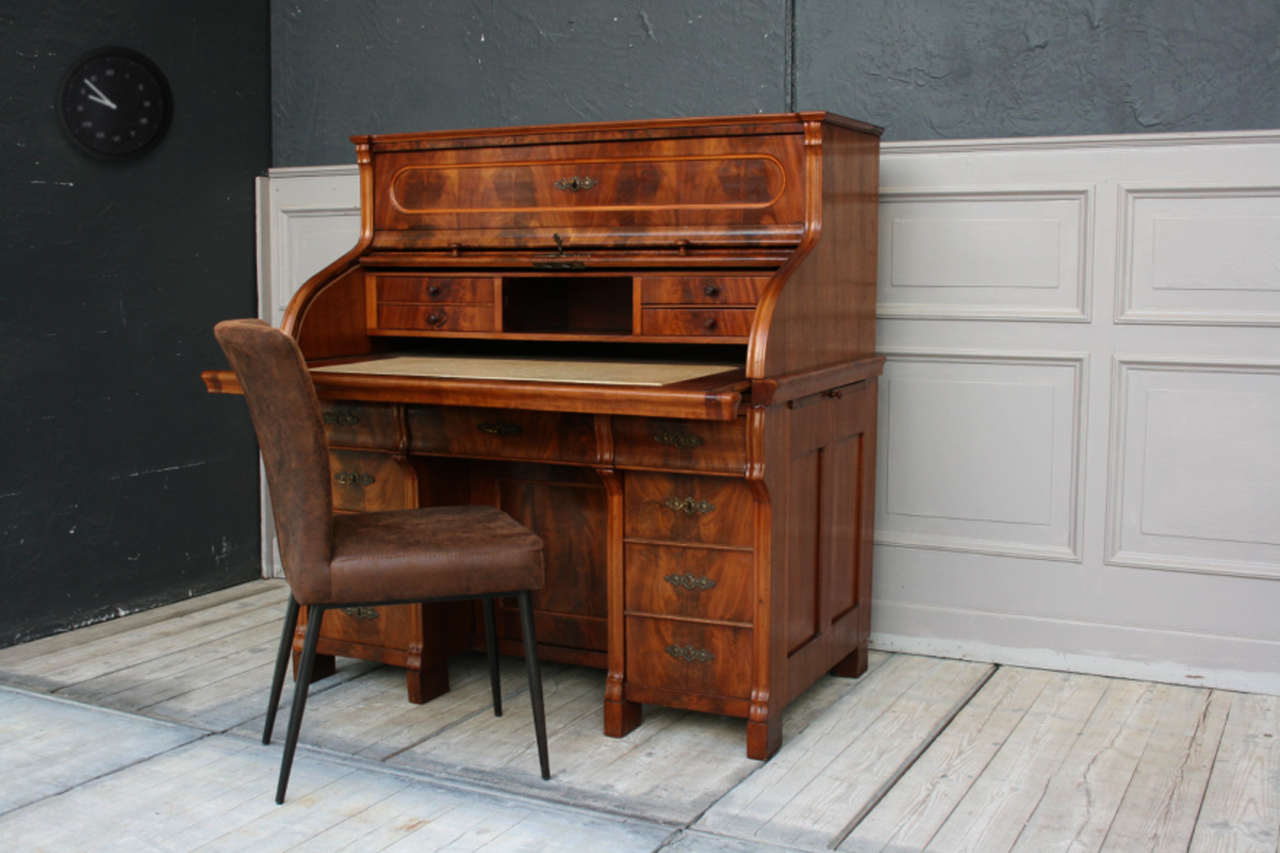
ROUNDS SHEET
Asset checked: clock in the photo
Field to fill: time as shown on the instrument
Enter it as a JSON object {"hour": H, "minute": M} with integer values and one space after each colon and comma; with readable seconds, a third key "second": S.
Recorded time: {"hour": 9, "minute": 53}
